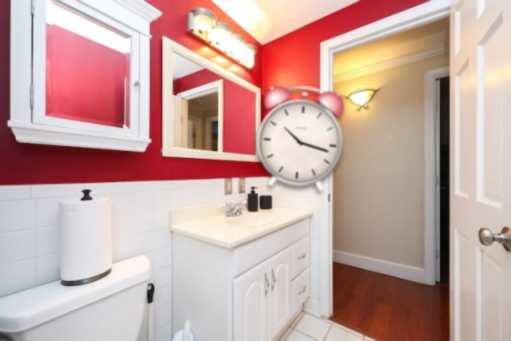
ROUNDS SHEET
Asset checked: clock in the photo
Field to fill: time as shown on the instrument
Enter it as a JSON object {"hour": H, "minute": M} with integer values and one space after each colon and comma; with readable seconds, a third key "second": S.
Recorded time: {"hour": 10, "minute": 17}
